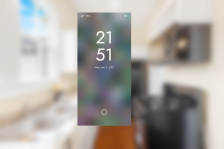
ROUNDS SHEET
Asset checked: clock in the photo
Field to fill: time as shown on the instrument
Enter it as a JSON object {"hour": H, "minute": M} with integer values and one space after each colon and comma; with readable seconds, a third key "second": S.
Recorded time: {"hour": 21, "minute": 51}
